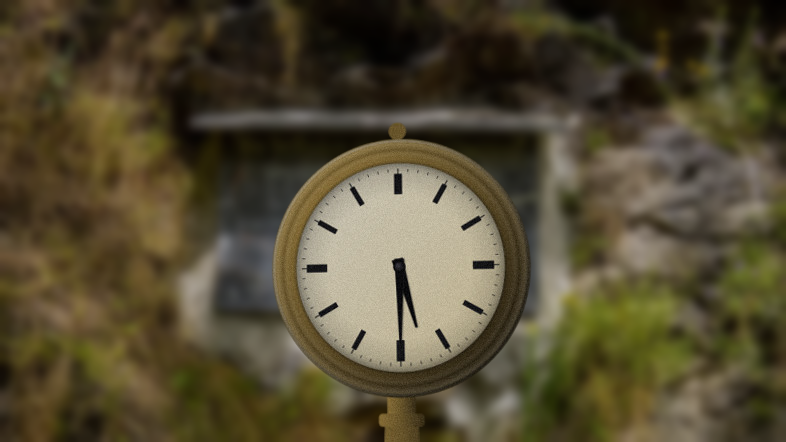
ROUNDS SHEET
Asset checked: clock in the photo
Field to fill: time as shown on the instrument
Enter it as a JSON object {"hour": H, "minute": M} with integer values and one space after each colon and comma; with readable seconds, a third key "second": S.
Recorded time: {"hour": 5, "minute": 30}
